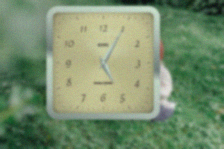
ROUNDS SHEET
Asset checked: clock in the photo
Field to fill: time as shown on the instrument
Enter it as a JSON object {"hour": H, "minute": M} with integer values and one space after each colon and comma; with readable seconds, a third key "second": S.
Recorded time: {"hour": 5, "minute": 5}
